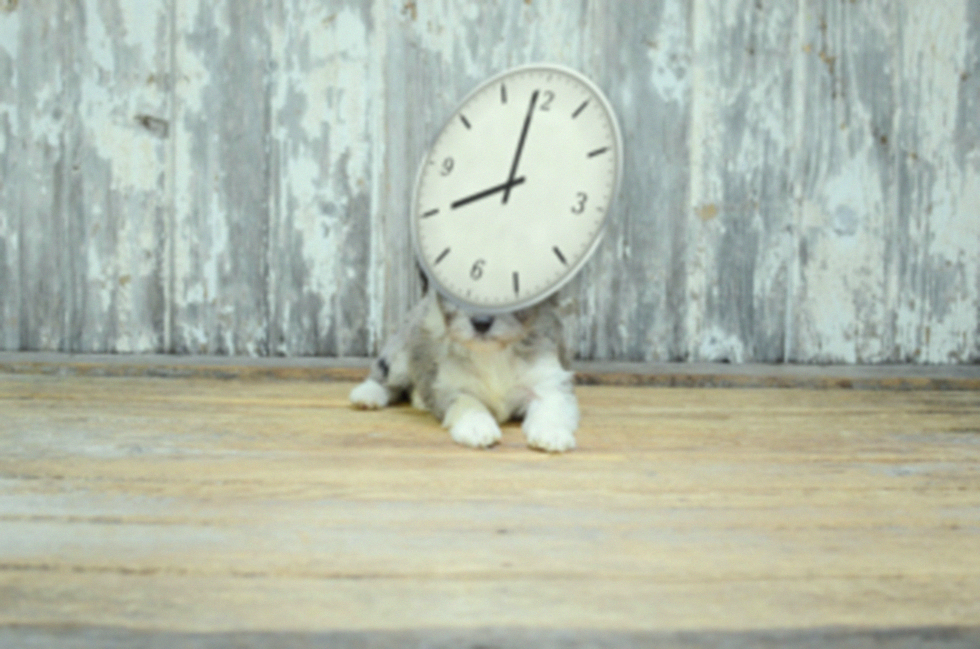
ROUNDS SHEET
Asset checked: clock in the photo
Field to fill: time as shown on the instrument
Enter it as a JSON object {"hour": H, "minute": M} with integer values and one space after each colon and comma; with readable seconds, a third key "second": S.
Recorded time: {"hour": 7, "minute": 59}
